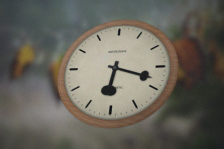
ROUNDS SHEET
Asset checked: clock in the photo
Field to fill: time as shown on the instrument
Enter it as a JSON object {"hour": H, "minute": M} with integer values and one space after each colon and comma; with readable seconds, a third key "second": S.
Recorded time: {"hour": 6, "minute": 18}
